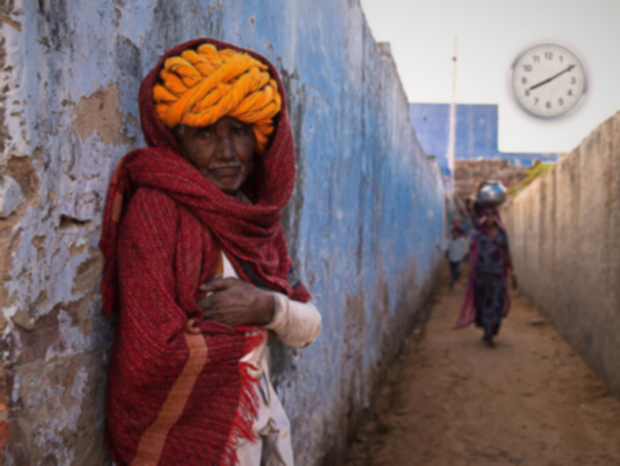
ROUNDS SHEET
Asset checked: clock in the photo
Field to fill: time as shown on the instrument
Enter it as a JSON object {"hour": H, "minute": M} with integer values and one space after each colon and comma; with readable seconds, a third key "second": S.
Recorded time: {"hour": 8, "minute": 10}
